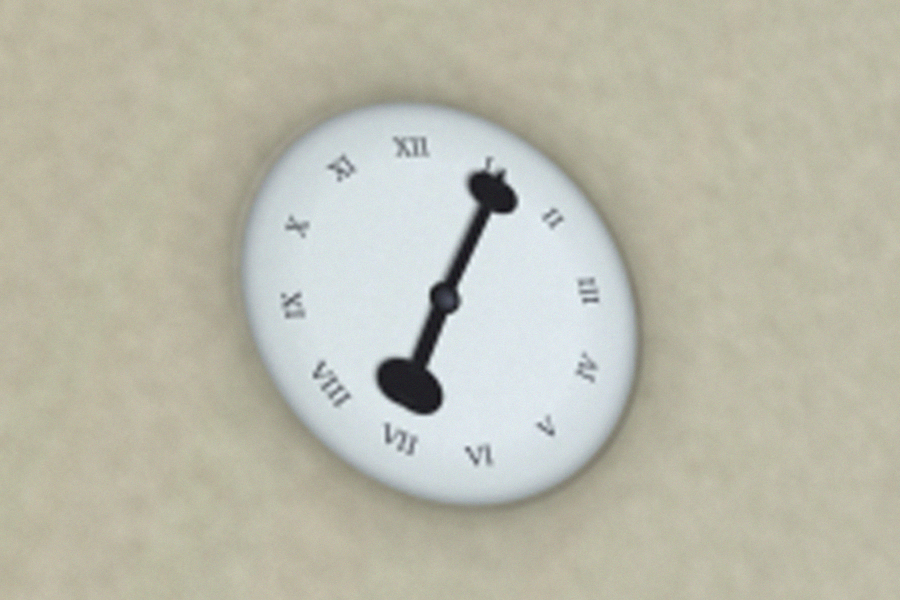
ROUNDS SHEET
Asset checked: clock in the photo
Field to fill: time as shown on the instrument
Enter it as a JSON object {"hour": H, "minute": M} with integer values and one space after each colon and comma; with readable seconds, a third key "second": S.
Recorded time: {"hour": 7, "minute": 6}
